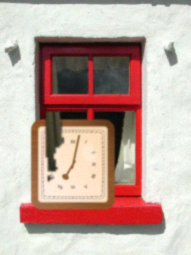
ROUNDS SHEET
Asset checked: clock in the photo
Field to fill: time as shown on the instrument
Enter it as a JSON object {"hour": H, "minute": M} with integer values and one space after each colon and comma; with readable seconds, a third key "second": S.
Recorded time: {"hour": 7, "minute": 2}
